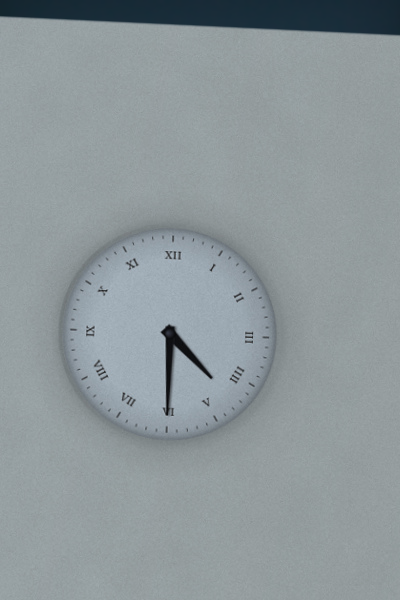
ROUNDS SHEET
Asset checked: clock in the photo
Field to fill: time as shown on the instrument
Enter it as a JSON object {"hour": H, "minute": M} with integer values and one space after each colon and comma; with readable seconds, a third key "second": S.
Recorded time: {"hour": 4, "minute": 30}
